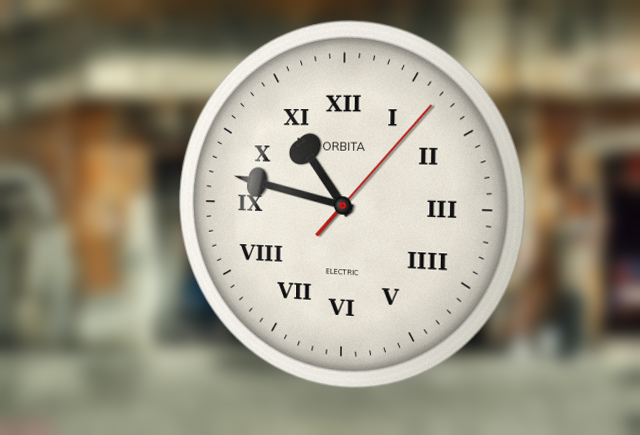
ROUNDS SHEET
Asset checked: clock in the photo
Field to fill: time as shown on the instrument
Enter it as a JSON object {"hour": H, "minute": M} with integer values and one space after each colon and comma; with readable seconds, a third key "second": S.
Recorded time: {"hour": 10, "minute": 47, "second": 7}
